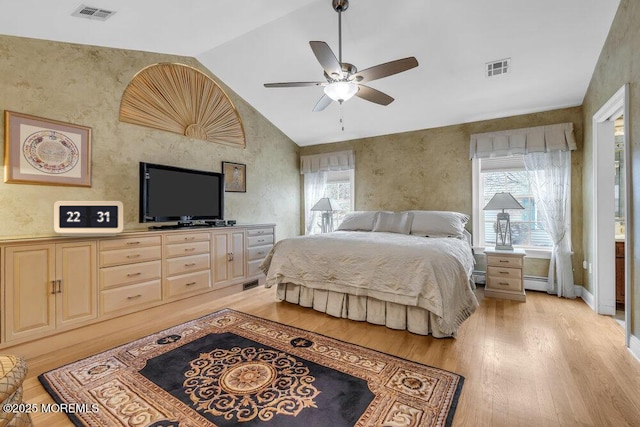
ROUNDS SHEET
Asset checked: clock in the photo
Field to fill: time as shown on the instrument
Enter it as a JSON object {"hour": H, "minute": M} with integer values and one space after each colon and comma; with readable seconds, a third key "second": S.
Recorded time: {"hour": 22, "minute": 31}
